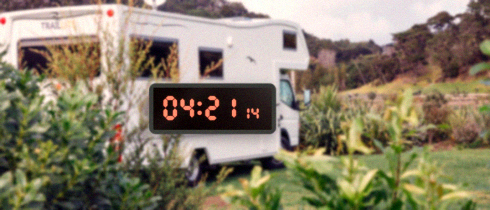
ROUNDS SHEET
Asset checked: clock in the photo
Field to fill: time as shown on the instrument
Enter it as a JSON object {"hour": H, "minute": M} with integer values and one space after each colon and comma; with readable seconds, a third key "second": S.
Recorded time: {"hour": 4, "minute": 21, "second": 14}
